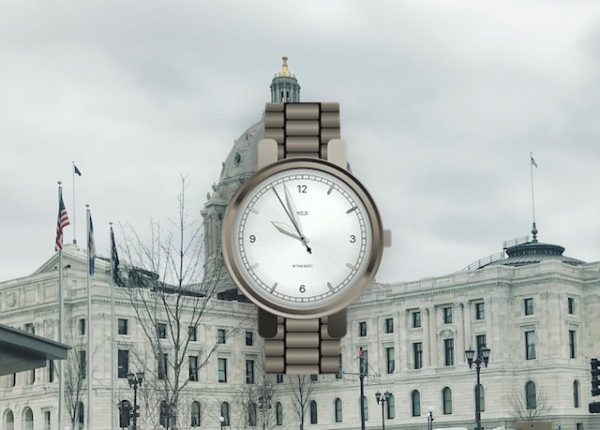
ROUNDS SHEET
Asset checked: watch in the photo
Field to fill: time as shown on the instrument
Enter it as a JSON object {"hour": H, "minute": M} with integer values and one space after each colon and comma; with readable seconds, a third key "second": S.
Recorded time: {"hour": 9, "minute": 56, "second": 55}
